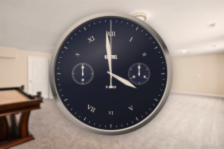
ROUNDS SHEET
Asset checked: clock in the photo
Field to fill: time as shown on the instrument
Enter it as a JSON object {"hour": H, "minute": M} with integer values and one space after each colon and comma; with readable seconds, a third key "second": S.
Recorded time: {"hour": 3, "minute": 59}
